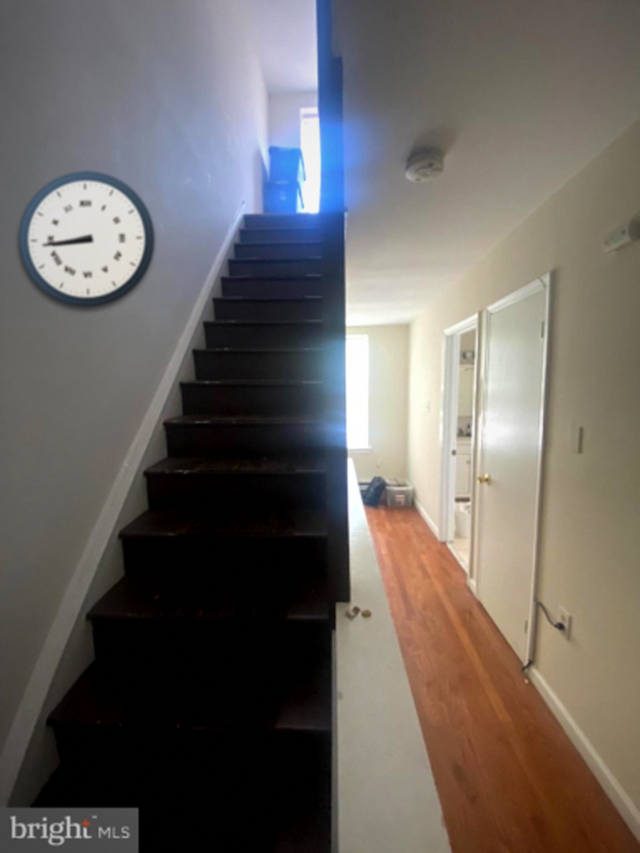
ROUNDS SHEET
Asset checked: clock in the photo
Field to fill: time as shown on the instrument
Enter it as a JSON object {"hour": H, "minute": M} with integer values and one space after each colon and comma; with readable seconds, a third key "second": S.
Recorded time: {"hour": 8, "minute": 44}
